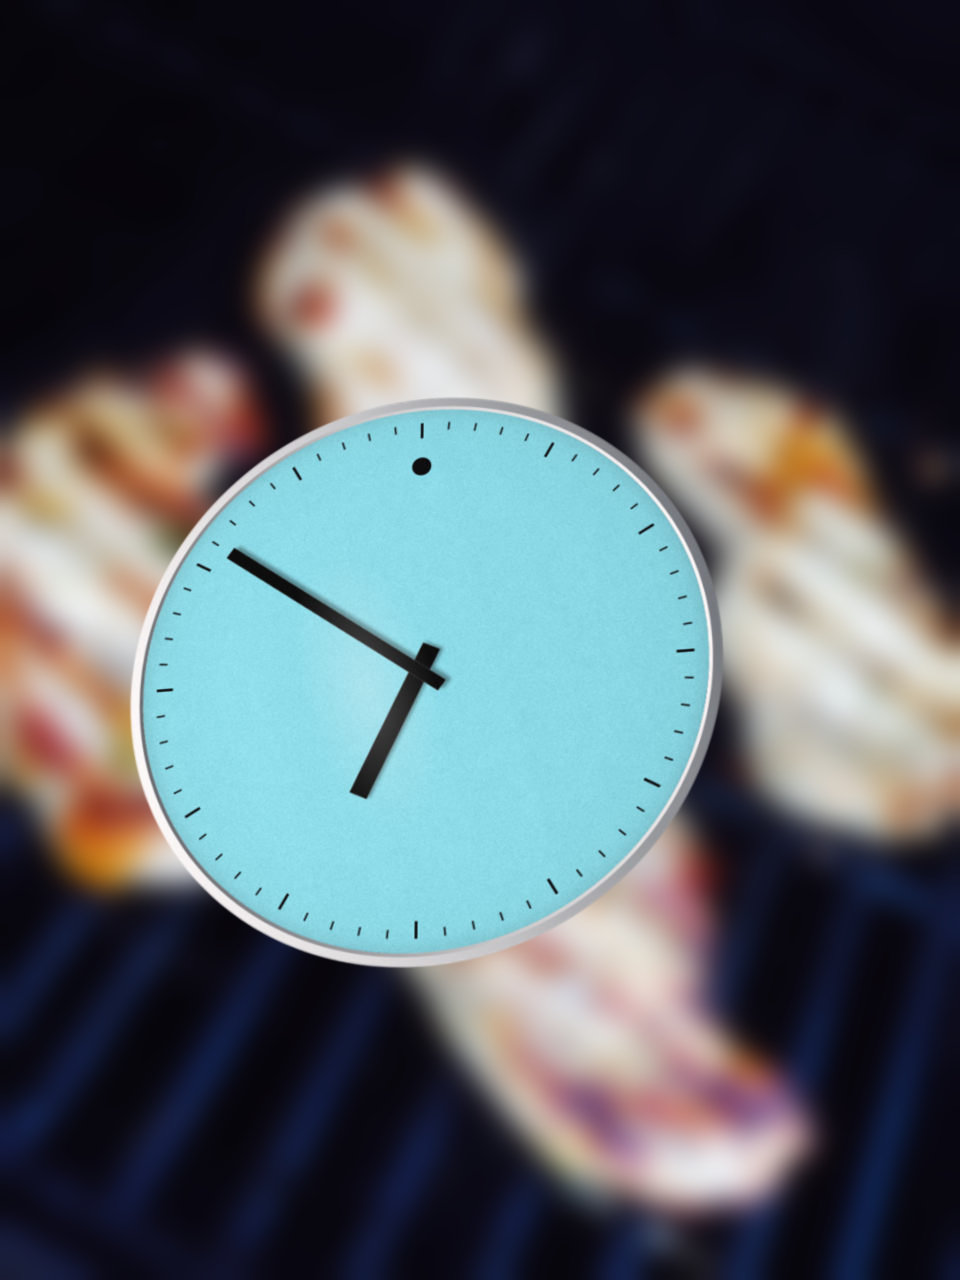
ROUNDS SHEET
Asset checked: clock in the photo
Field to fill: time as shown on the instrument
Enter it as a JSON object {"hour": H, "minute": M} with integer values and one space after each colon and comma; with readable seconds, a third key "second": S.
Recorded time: {"hour": 6, "minute": 51}
